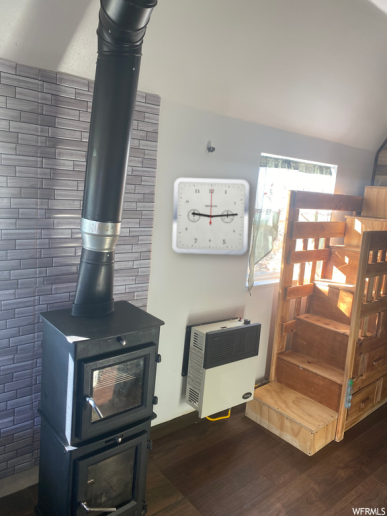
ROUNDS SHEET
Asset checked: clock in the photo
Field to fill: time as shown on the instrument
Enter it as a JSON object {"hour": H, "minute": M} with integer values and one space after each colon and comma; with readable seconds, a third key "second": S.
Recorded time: {"hour": 9, "minute": 14}
